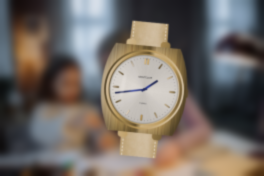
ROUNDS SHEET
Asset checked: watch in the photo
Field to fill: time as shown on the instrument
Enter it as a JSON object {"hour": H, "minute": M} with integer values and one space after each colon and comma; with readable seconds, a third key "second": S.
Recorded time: {"hour": 1, "minute": 43}
